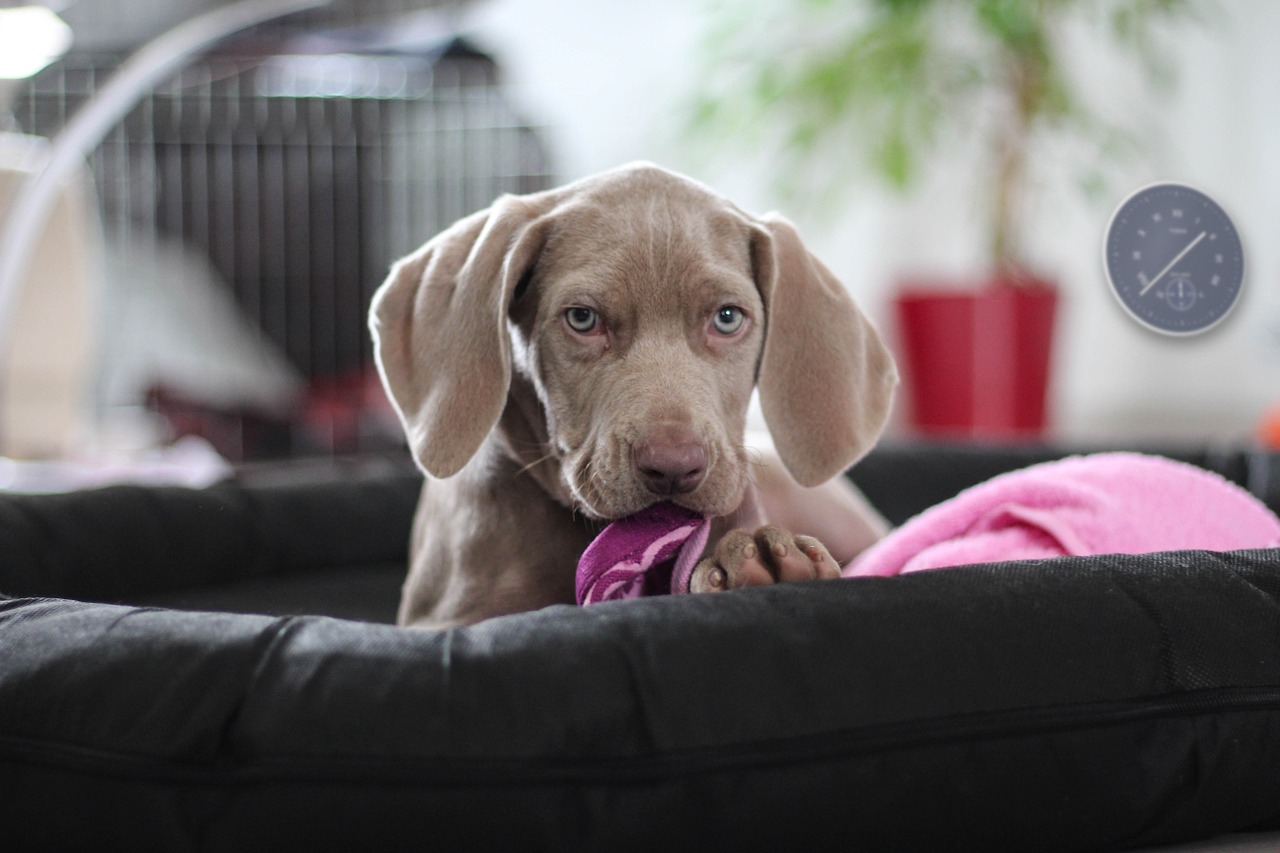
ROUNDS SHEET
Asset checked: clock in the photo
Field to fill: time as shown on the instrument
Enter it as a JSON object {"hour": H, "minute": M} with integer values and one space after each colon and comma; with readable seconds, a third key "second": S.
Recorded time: {"hour": 1, "minute": 38}
